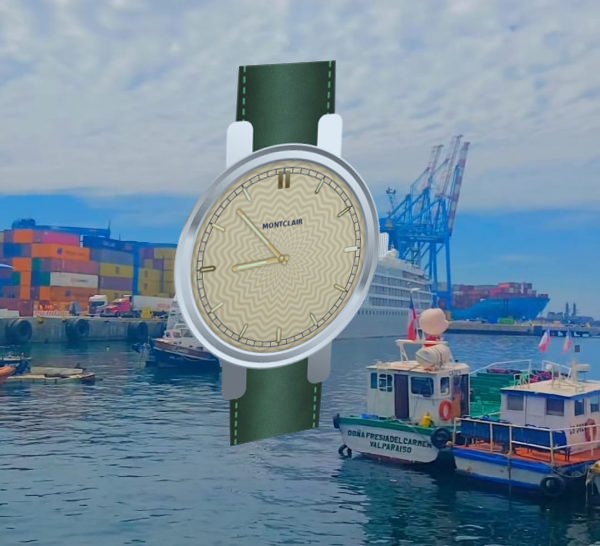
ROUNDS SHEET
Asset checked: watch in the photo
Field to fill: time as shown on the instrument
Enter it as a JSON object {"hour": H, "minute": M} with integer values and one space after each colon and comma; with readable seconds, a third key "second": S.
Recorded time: {"hour": 8, "minute": 53}
